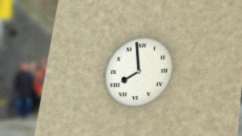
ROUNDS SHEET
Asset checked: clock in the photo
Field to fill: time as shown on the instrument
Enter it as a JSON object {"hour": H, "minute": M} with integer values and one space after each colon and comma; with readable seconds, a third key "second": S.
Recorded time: {"hour": 7, "minute": 58}
